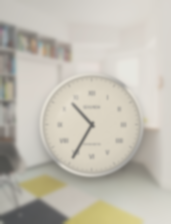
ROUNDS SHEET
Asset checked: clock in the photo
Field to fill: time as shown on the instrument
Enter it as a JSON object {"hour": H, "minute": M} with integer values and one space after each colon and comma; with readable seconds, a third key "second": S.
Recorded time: {"hour": 10, "minute": 35}
